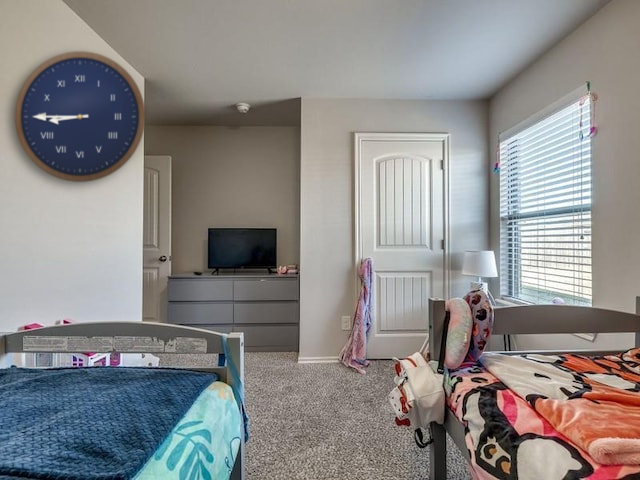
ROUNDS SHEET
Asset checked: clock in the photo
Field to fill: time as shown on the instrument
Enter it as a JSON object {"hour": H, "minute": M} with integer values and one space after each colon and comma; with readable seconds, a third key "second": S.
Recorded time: {"hour": 8, "minute": 45}
